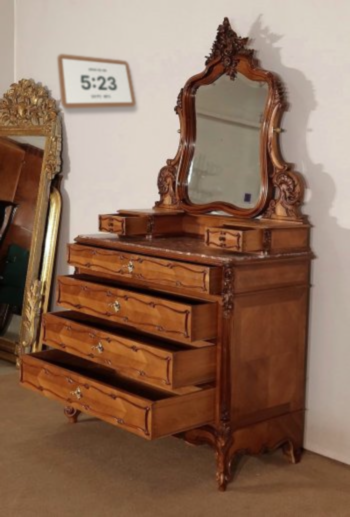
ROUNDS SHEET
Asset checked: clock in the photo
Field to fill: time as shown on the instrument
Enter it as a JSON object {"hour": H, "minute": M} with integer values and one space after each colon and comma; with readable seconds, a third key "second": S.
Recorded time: {"hour": 5, "minute": 23}
